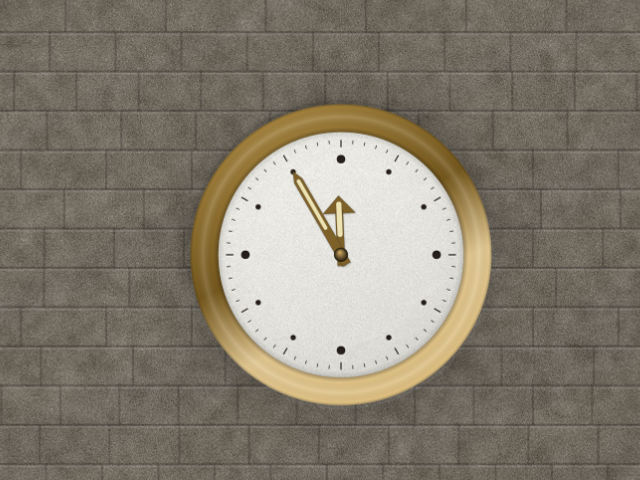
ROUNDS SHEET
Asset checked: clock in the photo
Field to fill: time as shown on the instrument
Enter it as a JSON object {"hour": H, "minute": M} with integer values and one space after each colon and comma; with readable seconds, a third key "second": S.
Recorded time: {"hour": 11, "minute": 55}
